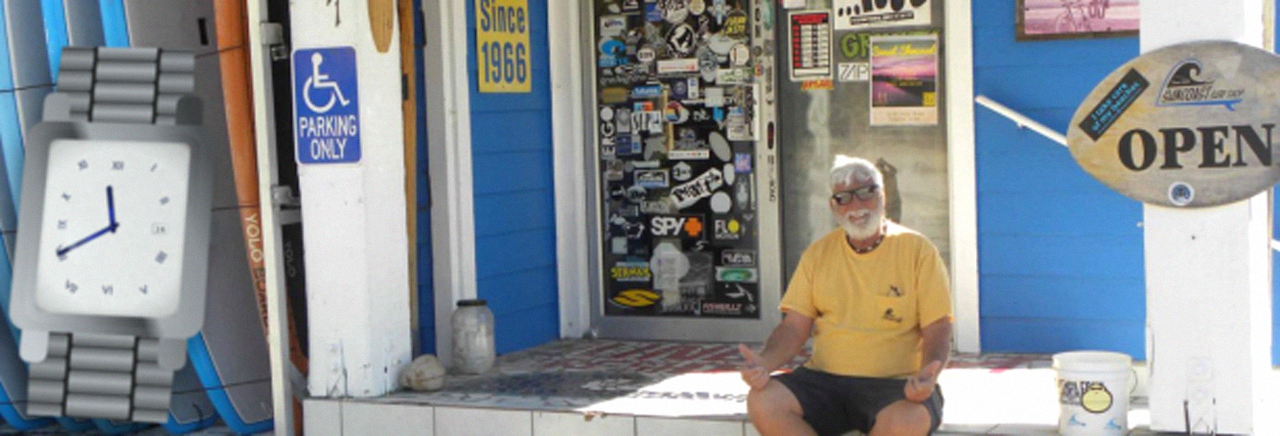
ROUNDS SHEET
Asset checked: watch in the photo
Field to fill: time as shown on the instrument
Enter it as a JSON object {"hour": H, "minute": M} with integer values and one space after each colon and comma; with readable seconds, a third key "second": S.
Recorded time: {"hour": 11, "minute": 40}
